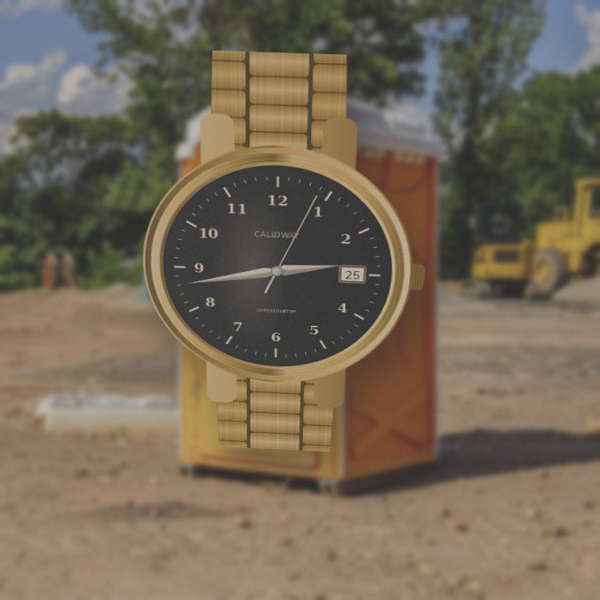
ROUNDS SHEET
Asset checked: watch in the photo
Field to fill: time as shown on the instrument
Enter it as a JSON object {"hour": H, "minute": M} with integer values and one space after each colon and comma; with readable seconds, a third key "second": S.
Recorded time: {"hour": 2, "minute": 43, "second": 4}
